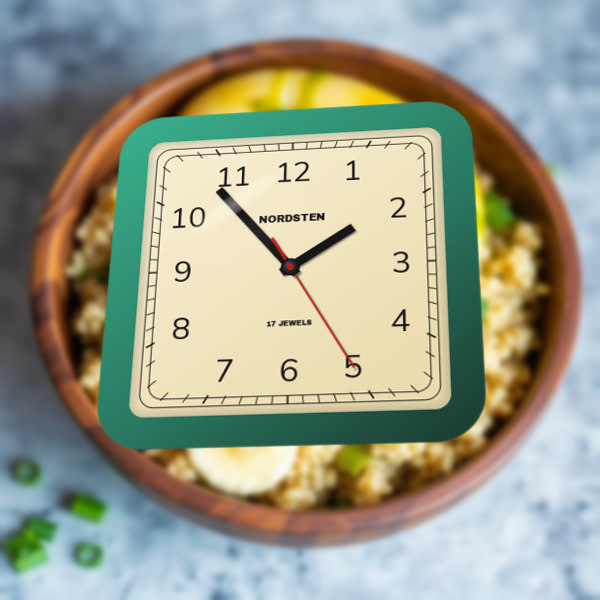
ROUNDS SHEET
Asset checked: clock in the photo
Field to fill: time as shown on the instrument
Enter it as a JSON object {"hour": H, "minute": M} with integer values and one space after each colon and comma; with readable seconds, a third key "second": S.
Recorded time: {"hour": 1, "minute": 53, "second": 25}
